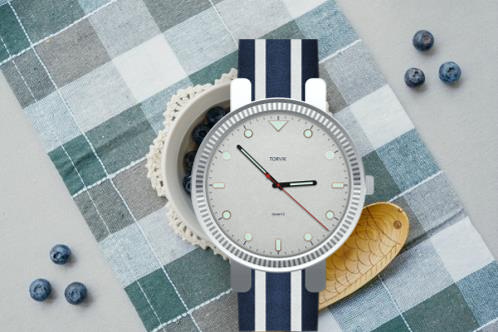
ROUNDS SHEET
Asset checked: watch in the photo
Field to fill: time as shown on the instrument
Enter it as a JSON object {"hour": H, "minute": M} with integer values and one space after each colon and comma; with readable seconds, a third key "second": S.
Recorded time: {"hour": 2, "minute": 52, "second": 22}
